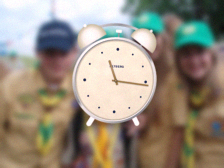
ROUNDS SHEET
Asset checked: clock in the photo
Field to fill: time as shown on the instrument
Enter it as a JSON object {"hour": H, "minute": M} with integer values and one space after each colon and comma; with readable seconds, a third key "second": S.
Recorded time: {"hour": 11, "minute": 16}
